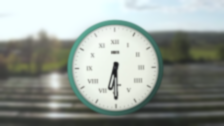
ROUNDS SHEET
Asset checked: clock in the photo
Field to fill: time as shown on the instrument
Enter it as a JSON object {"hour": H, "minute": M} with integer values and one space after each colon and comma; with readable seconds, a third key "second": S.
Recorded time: {"hour": 6, "minute": 30}
